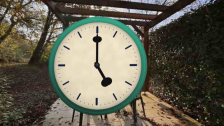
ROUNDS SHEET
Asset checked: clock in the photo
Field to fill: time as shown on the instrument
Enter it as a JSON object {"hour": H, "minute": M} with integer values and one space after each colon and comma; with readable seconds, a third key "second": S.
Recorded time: {"hour": 5, "minute": 0}
